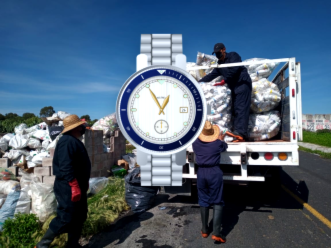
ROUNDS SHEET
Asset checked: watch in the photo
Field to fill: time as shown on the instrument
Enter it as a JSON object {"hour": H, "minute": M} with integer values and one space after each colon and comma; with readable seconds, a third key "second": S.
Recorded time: {"hour": 12, "minute": 55}
